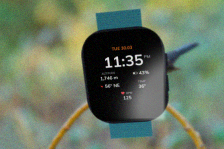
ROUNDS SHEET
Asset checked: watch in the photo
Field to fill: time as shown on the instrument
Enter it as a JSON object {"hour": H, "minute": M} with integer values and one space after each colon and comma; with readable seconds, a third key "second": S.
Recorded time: {"hour": 11, "minute": 35}
